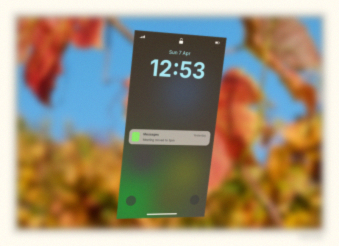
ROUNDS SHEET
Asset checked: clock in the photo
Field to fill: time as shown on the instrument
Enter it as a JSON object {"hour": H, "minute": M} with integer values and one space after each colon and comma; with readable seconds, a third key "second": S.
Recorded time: {"hour": 12, "minute": 53}
